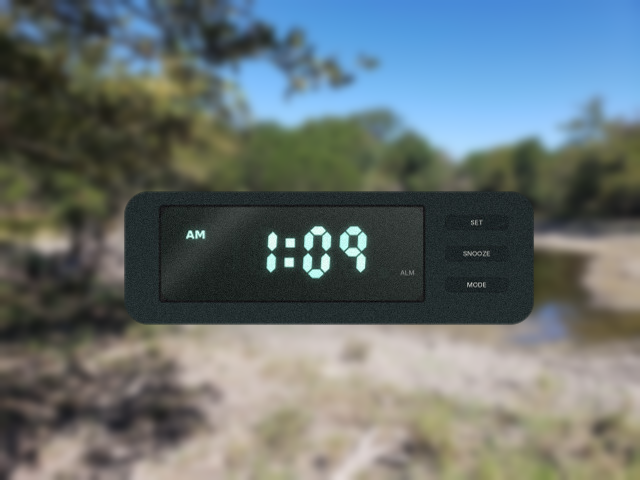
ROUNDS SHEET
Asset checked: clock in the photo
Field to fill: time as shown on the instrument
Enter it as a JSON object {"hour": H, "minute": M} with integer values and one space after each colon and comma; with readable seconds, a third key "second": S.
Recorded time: {"hour": 1, "minute": 9}
